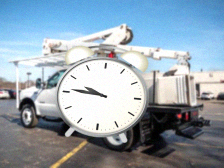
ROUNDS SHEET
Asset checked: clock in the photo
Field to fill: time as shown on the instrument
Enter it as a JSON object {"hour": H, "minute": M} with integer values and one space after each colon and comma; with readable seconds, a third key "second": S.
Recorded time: {"hour": 9, "minute": 46}
